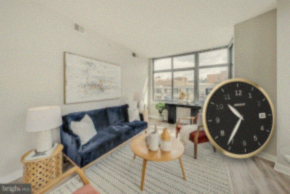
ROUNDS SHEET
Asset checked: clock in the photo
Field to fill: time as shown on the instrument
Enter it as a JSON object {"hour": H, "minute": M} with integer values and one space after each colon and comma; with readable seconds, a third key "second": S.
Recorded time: {"hour": 10, "minute": 36}
